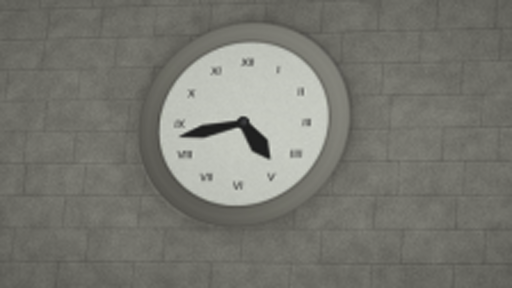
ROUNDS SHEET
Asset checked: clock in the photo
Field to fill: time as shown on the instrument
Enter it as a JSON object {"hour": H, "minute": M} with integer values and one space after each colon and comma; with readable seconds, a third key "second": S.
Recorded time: {"hour": 4, "minute": 43}
